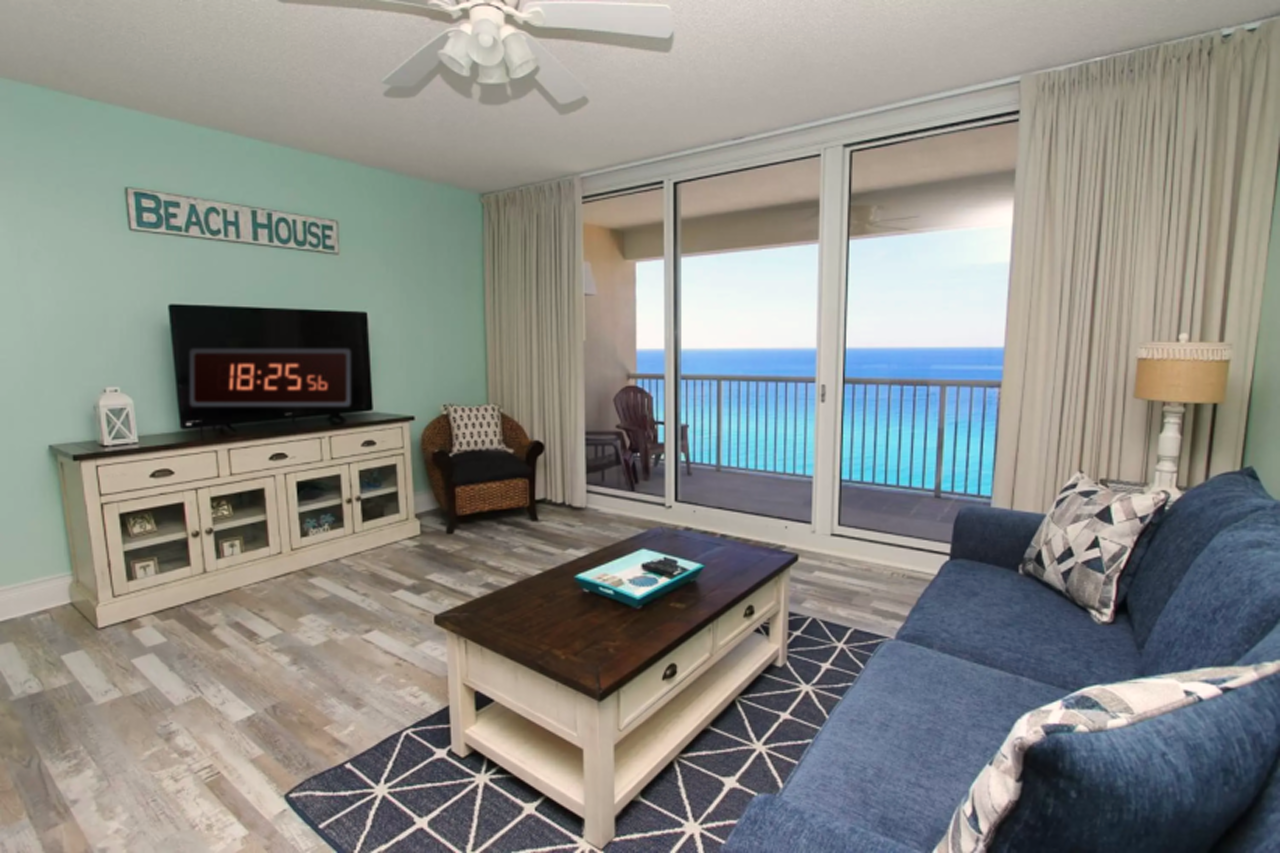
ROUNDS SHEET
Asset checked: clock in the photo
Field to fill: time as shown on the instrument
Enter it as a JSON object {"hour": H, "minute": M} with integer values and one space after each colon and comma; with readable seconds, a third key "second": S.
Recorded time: {"hour": 18, "minute": 25, "second": 56}
